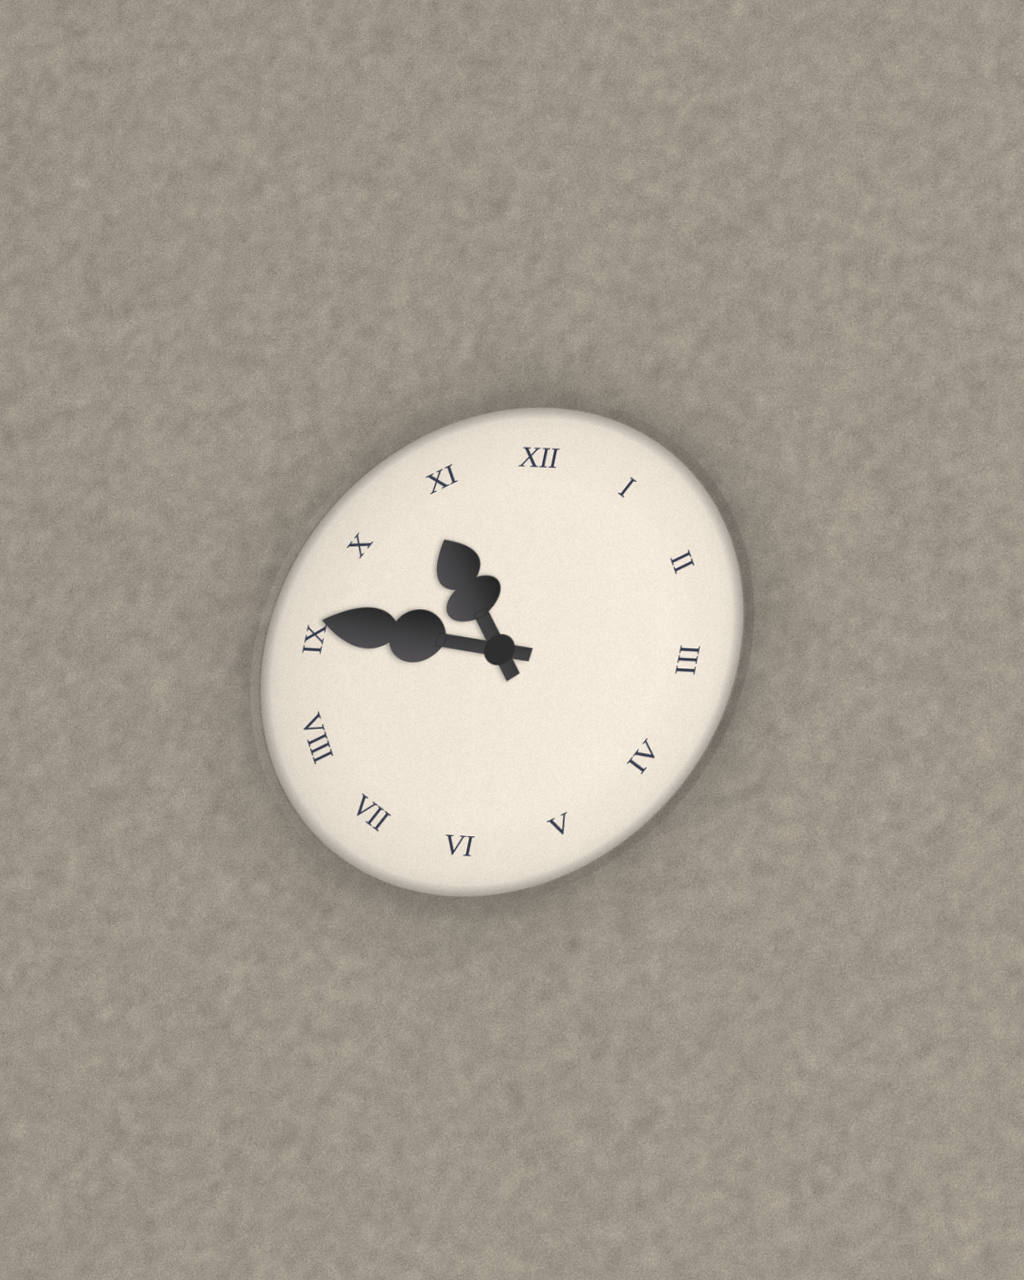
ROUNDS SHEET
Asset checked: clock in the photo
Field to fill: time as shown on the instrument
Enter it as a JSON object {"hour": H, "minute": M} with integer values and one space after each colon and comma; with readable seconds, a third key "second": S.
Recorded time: {"hour": 10, "minute": 46}
